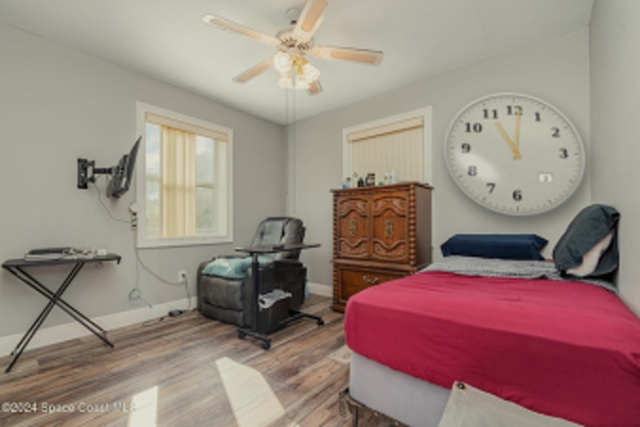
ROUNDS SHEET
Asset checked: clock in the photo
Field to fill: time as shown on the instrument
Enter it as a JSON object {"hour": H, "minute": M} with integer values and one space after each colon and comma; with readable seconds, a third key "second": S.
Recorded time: {"hour": 11, "minute": 1}
